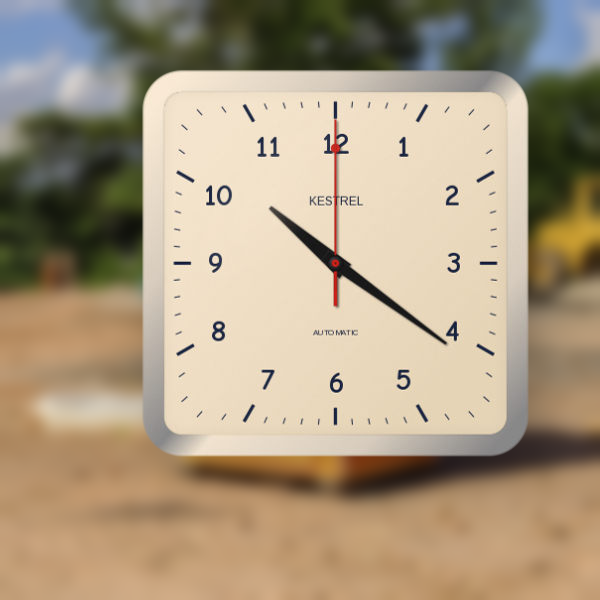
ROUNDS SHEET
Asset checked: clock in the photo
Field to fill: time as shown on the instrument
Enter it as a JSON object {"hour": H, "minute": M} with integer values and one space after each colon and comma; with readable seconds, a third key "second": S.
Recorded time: {"hour": 10, "minute": 21, "second": 0}
